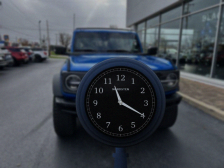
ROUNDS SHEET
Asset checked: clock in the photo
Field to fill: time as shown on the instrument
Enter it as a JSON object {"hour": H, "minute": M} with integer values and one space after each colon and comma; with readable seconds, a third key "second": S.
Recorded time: {"hour": 11, "minute": 20}
